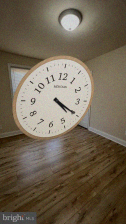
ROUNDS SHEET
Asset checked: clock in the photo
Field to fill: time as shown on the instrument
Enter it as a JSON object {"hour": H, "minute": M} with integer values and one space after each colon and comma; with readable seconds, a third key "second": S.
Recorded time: {"hour": 4, "minute": 20}
